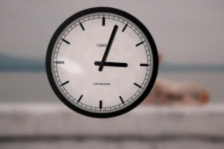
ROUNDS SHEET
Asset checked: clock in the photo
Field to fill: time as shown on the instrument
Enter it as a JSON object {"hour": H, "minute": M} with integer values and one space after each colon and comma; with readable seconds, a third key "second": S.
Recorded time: {"hour": 3, "minute": 3}
